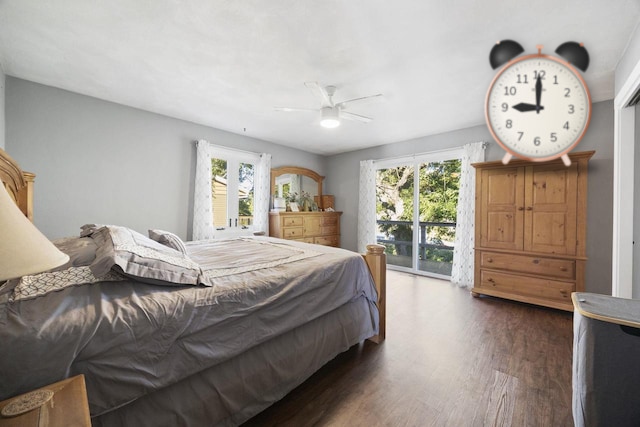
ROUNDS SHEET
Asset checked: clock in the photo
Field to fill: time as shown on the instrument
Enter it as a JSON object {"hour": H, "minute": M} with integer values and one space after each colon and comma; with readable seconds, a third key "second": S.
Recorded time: {"hour": 9, "minute": 0}
